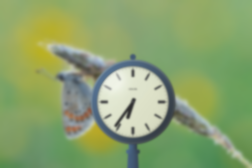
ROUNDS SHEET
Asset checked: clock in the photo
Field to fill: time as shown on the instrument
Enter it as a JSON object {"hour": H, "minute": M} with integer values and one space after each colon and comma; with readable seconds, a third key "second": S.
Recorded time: {"hour": 6, "minute": 36}
